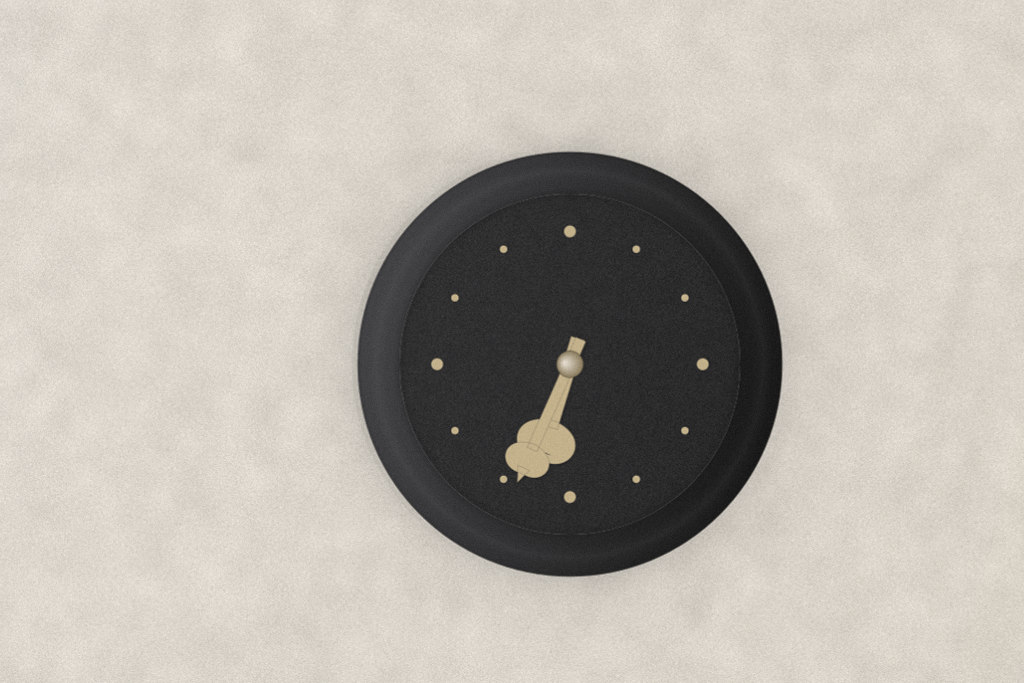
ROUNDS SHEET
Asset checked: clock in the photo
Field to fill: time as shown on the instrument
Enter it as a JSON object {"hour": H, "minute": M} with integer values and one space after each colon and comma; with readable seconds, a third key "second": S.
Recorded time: {"hour": 6, "minute": 34}
